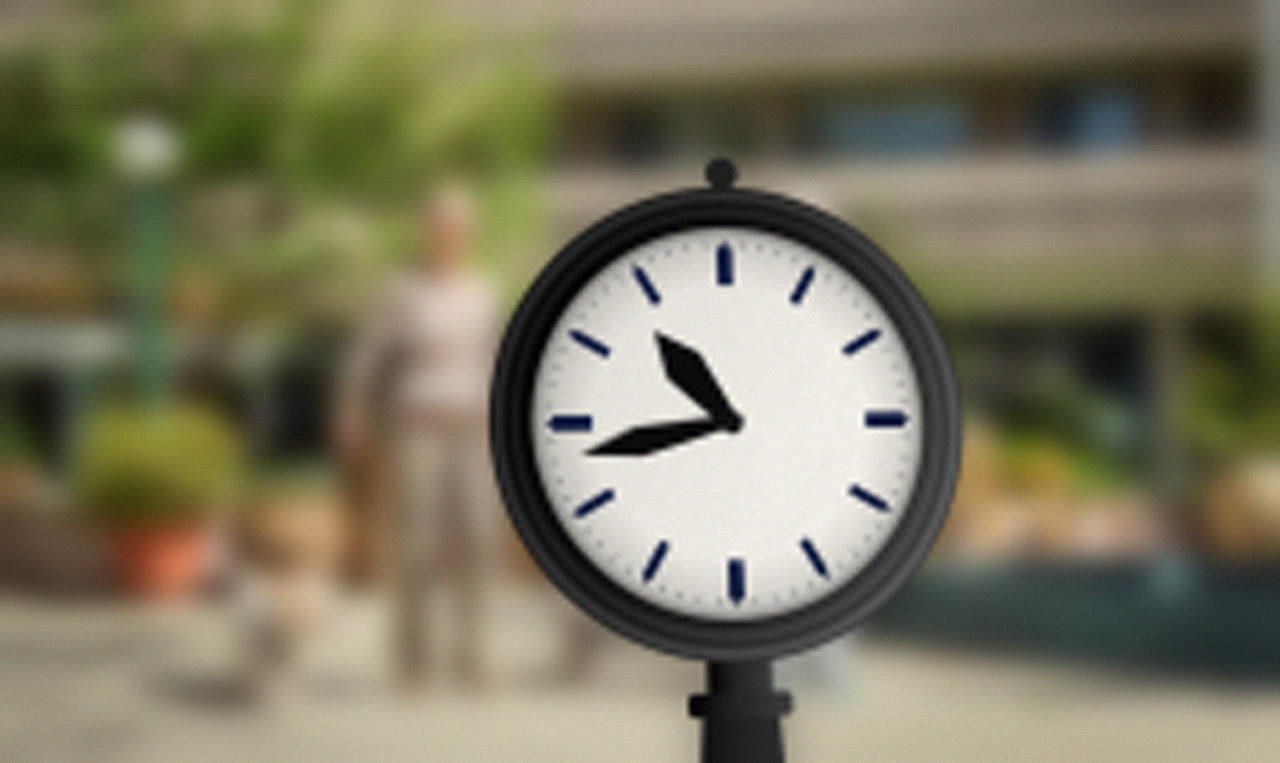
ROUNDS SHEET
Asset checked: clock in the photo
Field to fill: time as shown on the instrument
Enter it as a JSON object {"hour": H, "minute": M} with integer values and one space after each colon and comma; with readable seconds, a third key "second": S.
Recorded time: {"hour": 10, "minute": 43}
